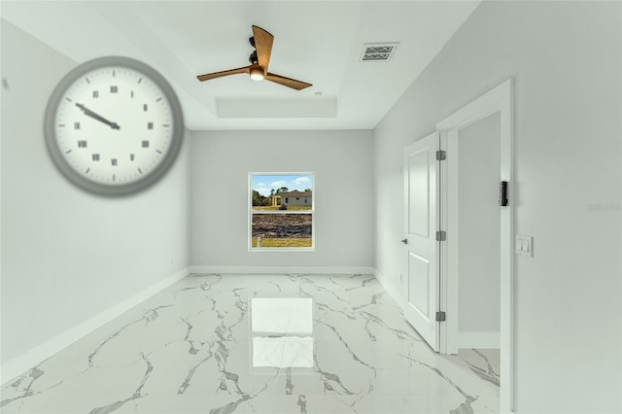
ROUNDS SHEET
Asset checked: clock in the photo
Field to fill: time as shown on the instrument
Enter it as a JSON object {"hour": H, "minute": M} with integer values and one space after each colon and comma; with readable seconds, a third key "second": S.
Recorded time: {"hour": 9, "minute": 50}
